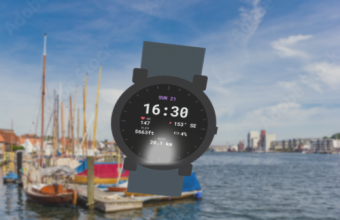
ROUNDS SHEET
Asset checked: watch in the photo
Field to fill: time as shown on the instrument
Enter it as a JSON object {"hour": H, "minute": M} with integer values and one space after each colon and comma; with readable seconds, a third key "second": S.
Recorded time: {"hour": 16, "minute": 30}
